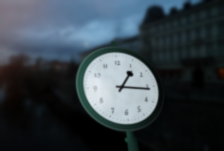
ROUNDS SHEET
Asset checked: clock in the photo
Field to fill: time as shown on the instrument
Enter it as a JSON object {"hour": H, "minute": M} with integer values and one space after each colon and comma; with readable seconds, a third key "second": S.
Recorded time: {"hour": 1, "minute": 16}
